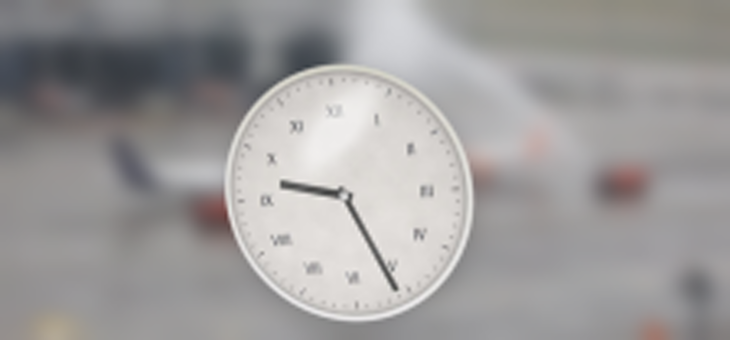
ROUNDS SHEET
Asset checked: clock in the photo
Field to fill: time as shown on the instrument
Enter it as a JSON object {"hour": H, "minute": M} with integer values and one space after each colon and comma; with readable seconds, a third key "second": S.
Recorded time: {"hour": 9, "minute": 26}
